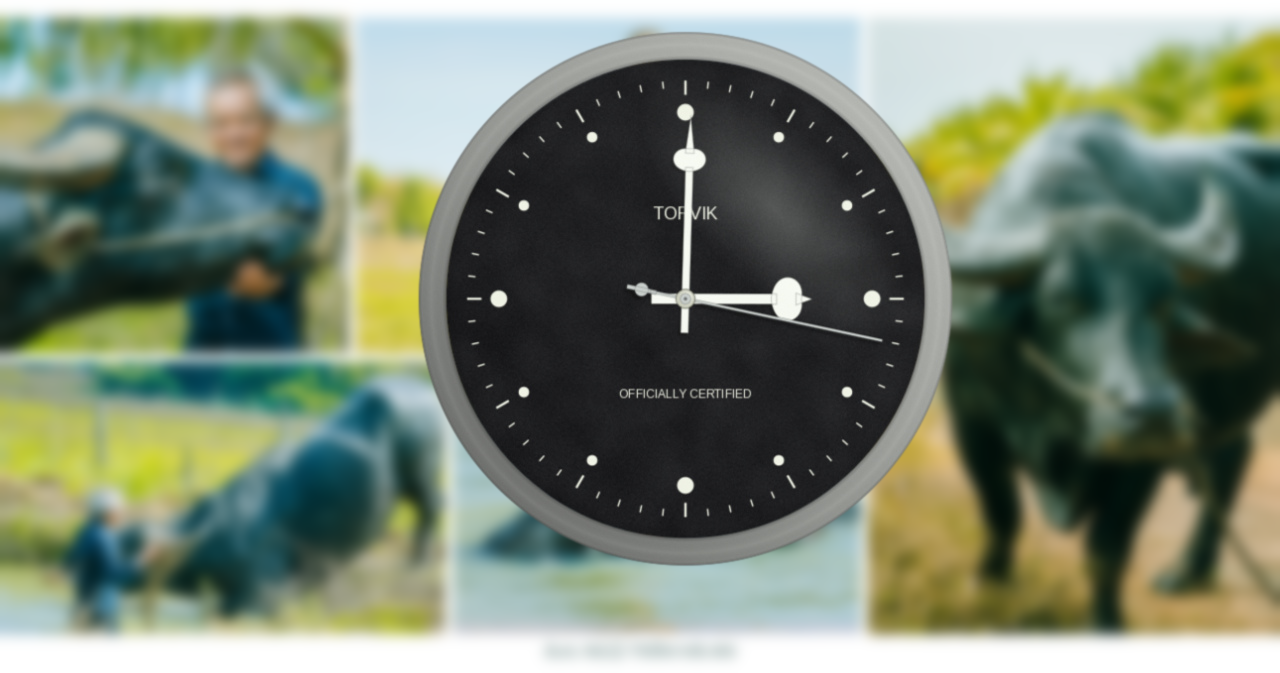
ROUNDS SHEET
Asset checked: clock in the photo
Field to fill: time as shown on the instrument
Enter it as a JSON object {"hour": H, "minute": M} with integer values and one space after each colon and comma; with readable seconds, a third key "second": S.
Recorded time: {"hour": 3, "minute": 0, "second": 17}
